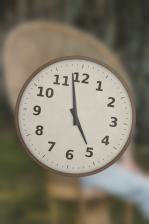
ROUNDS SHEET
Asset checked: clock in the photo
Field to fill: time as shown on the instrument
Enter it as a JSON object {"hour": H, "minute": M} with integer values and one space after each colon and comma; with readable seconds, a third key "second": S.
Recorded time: {"hour": 4, "minute": 58}
